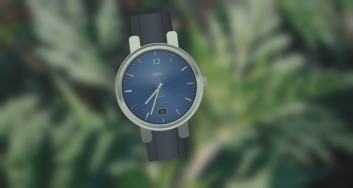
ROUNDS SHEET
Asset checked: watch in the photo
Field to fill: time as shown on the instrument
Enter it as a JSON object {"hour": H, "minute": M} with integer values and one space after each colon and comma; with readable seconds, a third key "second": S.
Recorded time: {"hour": 7, "minute": 34}
